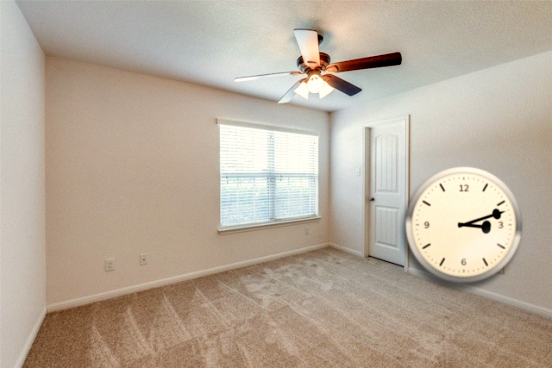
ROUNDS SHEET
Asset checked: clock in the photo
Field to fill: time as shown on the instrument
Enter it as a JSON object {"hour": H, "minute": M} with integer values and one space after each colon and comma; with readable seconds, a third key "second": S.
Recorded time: {"hour": 3, "minute": 12}
